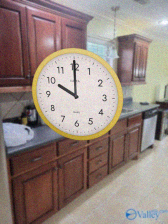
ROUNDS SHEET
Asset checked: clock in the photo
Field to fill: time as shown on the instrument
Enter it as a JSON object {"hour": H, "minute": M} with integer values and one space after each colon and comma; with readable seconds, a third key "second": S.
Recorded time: {"hour": 10, "minute": 0}
